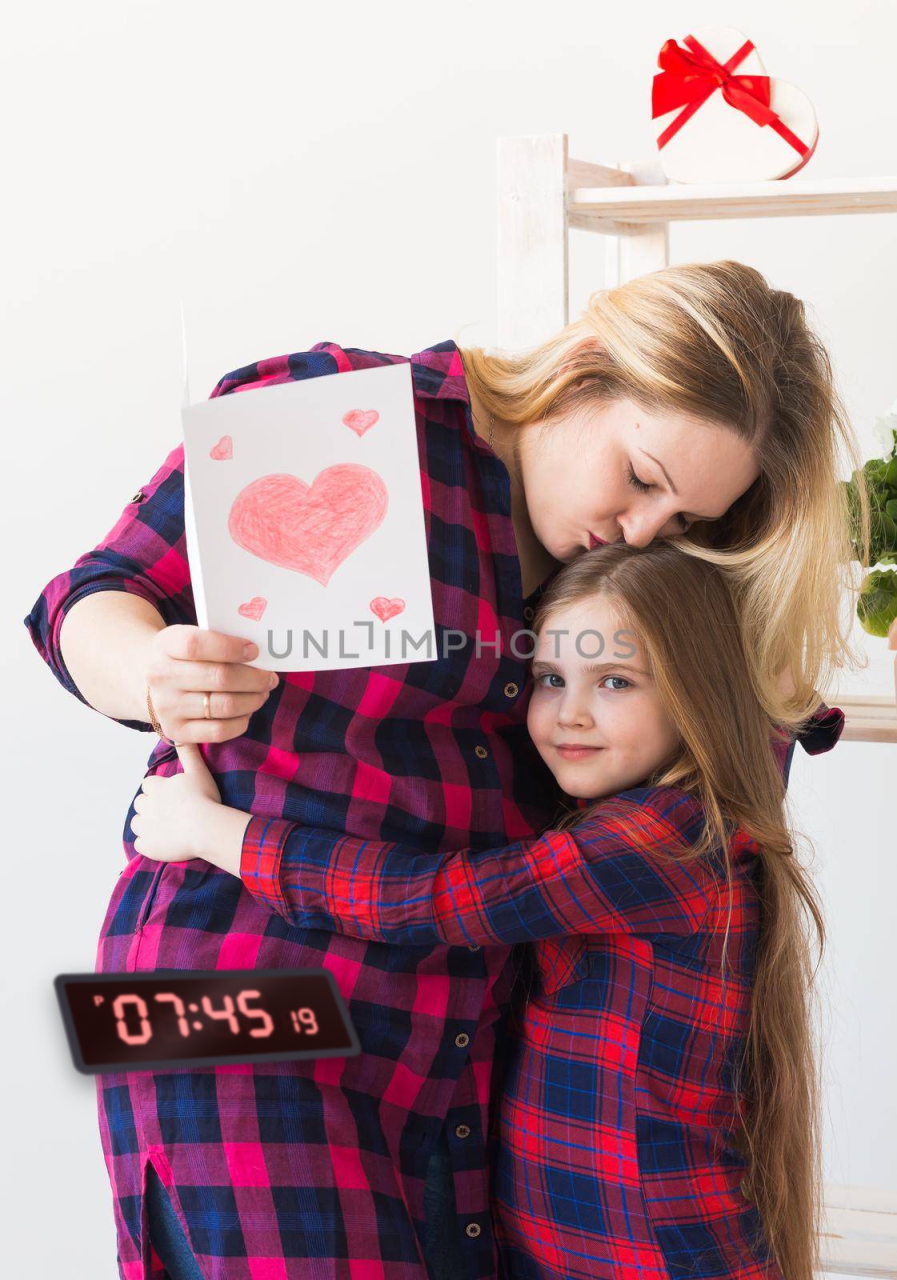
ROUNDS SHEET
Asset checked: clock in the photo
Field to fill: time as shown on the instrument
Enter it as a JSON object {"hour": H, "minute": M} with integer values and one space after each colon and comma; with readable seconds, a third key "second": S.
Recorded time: {"hour": 7, "minute": 45, "second": 19}
